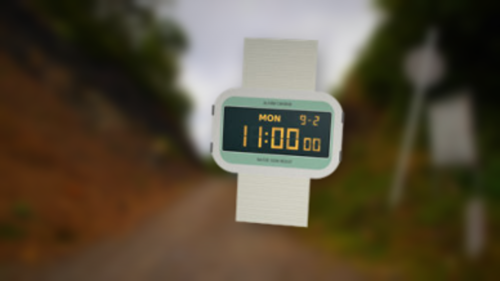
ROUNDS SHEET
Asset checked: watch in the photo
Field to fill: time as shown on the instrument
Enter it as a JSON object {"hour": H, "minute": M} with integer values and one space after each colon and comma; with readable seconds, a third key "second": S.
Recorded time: {"hour": 11, "minute": 0, "second": 0}
